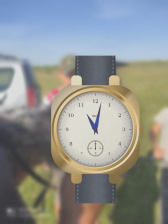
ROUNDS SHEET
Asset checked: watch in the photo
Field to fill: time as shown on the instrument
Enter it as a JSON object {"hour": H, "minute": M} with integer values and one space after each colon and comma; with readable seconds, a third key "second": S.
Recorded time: {"hour": 11, "minute": 2}
